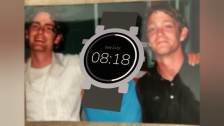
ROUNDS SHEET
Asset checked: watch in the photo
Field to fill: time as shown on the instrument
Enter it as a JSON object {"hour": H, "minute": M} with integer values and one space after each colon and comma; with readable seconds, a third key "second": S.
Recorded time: {"hour": 8, "minute": 18}
